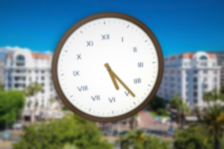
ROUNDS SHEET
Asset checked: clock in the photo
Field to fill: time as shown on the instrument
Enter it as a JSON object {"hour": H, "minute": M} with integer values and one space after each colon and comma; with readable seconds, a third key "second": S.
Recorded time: {"hour": 5, "minute": 24}
